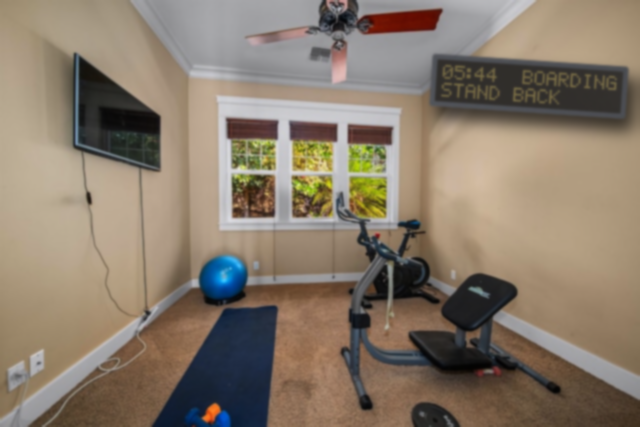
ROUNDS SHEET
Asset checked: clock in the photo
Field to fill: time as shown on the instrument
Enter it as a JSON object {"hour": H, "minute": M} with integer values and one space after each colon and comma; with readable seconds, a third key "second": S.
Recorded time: {"hour": 5, "minute": 44}
